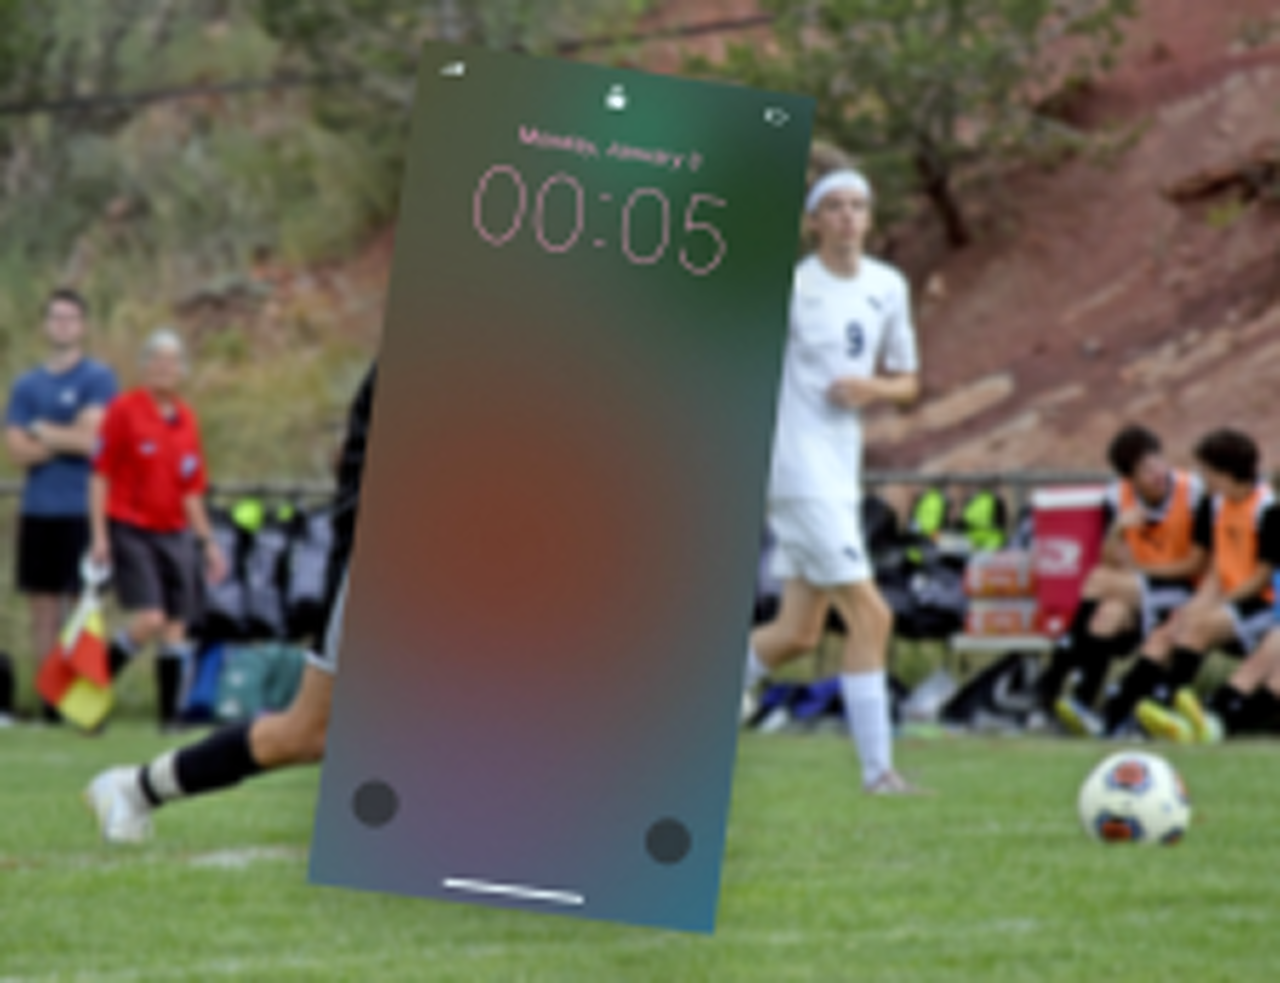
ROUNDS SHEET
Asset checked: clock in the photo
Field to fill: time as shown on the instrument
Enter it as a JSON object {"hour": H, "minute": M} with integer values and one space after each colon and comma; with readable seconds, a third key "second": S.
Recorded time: {"hour": 0, "minute": 5}
